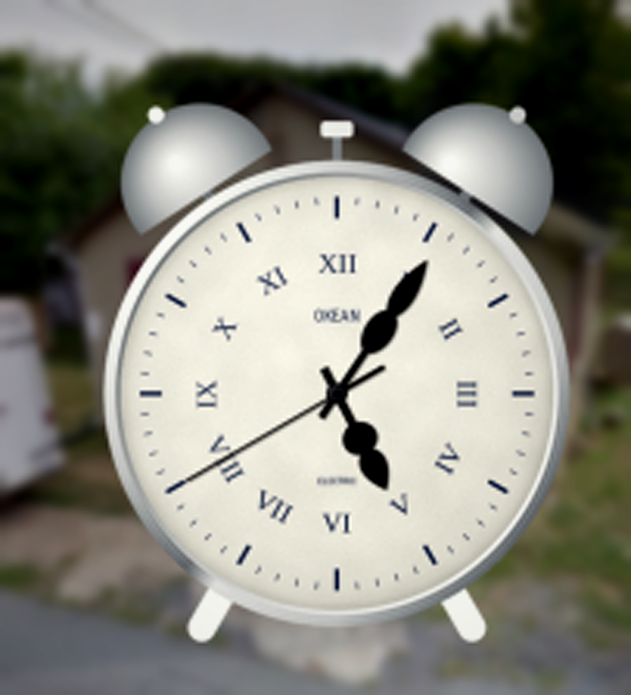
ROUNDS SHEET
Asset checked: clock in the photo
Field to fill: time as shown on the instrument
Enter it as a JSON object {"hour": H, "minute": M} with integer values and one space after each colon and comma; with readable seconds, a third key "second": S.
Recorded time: {"hour": 5, "minute": 5, "second": 40}
